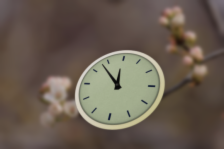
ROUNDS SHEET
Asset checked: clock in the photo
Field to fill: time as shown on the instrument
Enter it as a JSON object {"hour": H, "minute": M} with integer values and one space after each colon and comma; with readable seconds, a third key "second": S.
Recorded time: {"hour": 11, "minute": 53}
